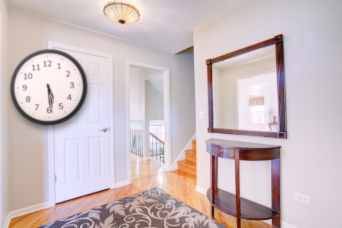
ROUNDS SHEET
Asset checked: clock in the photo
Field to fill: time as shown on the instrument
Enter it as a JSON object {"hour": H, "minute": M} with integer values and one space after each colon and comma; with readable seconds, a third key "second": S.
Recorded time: {"hour": 5, "minute": 29}
